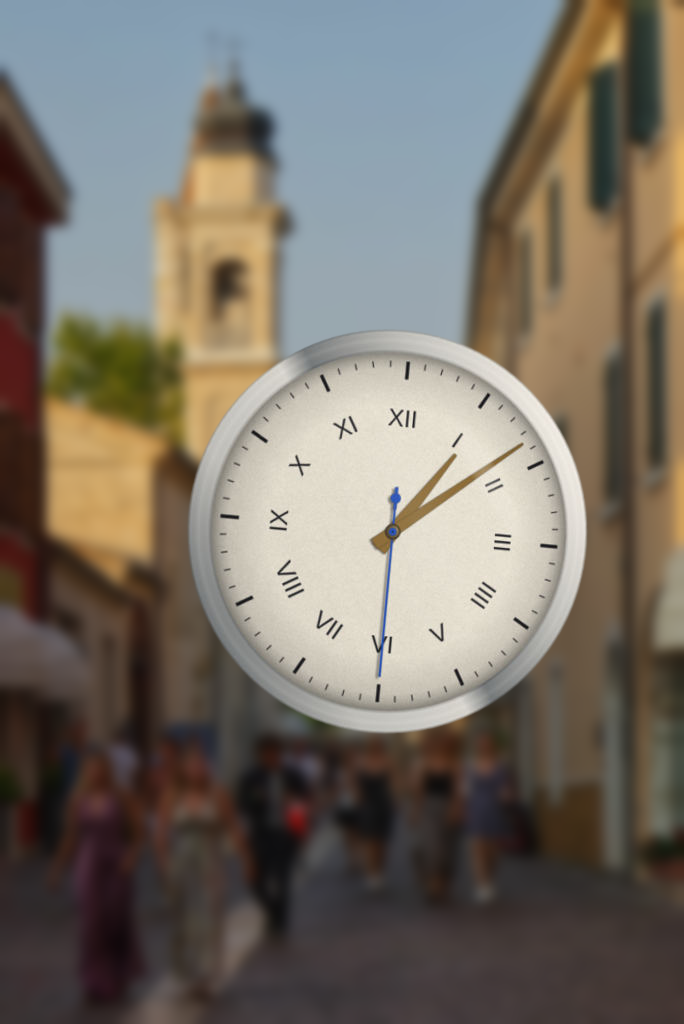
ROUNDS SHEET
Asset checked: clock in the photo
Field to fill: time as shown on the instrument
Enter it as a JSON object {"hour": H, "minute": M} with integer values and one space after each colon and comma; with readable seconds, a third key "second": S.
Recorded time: {"hour": 1, "minute": 8, "second": 30}
